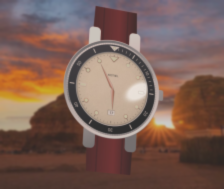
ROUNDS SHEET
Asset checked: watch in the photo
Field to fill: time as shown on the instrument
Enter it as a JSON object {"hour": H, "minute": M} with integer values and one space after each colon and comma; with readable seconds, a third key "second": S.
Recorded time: {"hour": 5, "minute": 55}
